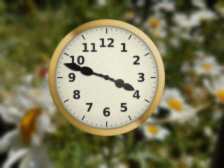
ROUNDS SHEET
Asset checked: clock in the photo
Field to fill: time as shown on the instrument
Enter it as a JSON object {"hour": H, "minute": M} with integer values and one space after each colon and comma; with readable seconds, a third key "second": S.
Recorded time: {"hour": 3, "minute": 48}
